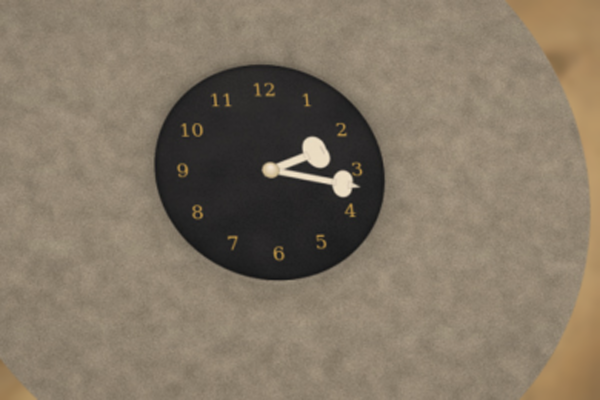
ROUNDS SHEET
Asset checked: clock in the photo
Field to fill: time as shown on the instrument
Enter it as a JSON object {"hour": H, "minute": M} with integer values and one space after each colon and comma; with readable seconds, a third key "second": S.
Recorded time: {"hour": 2, "minute": 17}
